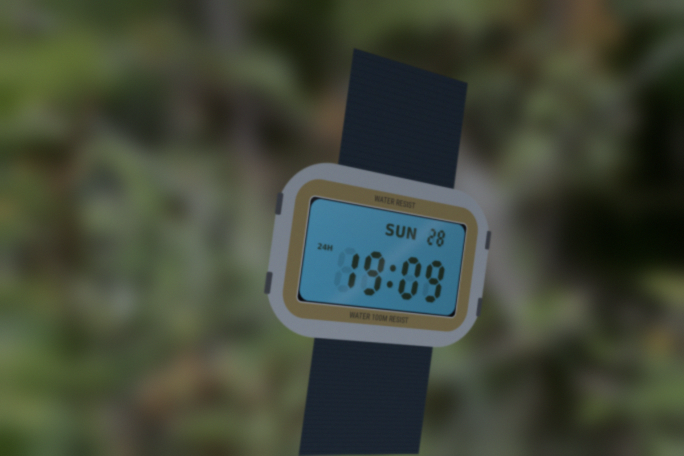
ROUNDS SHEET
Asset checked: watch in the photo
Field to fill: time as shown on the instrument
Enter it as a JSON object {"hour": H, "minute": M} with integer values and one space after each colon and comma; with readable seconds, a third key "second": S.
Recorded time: {"hour": 19, "minute": 9}
